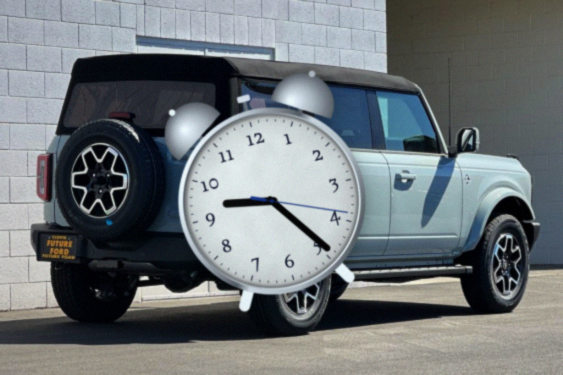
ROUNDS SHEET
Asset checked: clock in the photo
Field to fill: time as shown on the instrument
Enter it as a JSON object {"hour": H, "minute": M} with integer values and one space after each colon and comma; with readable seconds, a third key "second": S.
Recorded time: {"hour": 9, "minute": 24, "second": 19}
